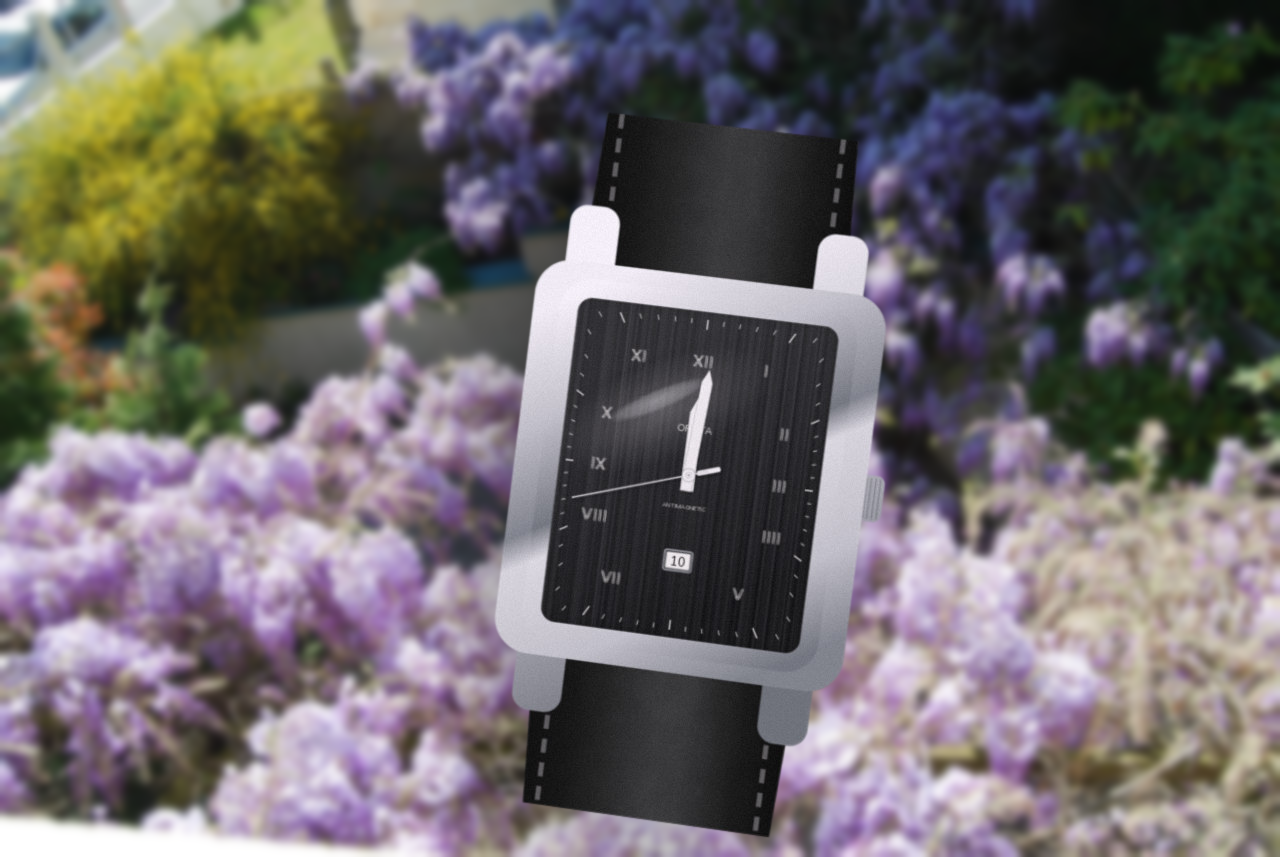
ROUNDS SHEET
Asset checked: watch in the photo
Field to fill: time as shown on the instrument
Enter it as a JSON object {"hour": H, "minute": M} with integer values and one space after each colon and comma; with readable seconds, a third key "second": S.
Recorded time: {"hour": 12, "minute": 0, "second": 42}
